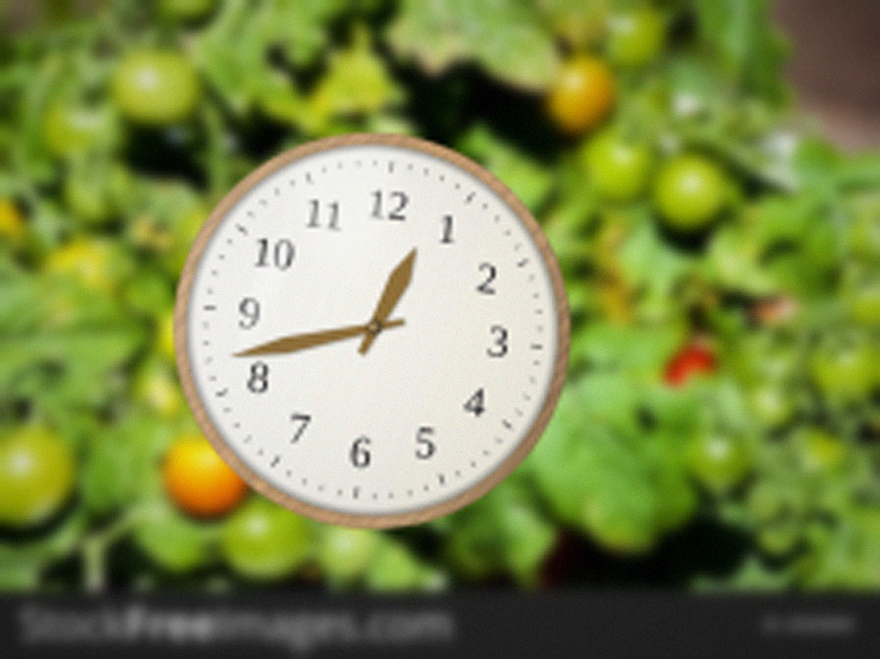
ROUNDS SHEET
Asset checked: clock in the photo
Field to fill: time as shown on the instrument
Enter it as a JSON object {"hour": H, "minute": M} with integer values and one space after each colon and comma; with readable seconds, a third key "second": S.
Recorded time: {"hour": 12, "minute": 42}
